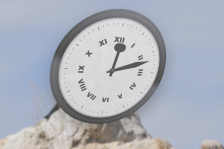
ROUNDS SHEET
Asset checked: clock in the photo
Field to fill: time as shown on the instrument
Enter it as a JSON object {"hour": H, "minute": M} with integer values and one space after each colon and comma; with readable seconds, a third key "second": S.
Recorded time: {"hour": 12, "minute": 12}
